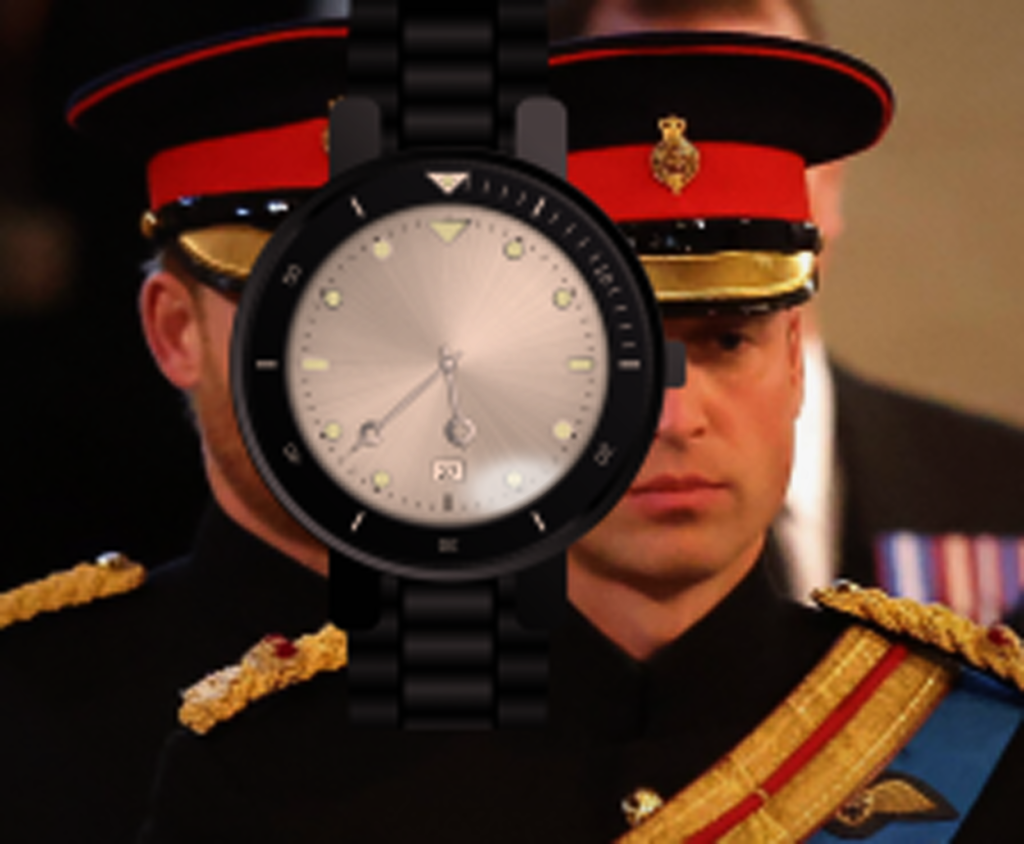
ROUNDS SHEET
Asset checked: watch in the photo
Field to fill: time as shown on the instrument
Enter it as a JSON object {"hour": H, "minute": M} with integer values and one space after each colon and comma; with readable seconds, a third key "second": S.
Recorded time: {"hour": 5, "minute": 38}
